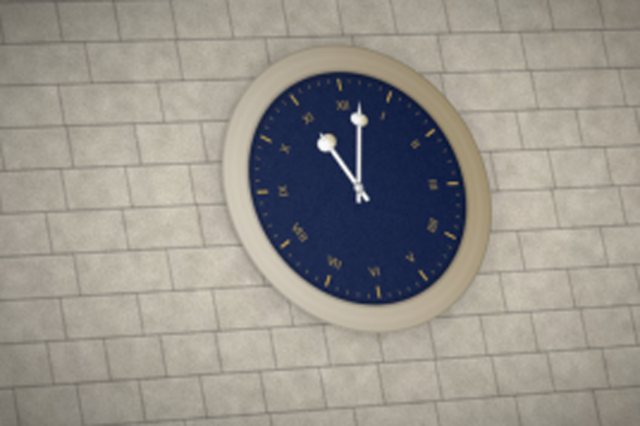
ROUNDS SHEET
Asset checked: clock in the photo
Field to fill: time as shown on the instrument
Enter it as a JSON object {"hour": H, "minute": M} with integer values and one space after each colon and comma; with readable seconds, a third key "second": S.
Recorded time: {"hour": 11, "minute": 2}
